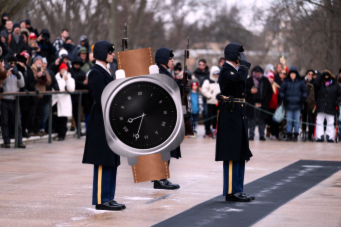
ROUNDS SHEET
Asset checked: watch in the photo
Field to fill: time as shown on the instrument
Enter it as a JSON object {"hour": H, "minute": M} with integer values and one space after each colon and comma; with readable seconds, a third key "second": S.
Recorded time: {"hour": 8, "minute": 34}
